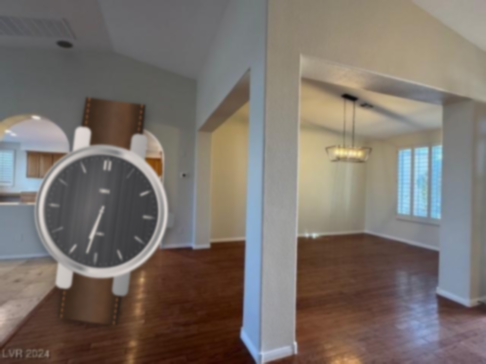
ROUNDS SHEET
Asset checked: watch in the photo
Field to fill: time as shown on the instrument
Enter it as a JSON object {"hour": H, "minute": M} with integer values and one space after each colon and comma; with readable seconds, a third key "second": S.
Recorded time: {"hour": 6, "minute": 32}
